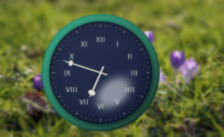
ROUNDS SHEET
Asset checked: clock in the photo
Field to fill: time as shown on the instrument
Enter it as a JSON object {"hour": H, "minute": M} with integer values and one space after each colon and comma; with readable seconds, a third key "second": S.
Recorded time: {"hour": 6, "minute": 48}
